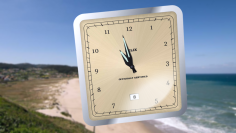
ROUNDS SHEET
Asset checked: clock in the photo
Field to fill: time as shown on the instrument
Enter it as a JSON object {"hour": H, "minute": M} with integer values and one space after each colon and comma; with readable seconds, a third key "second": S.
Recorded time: {"hour": 10, "minute": 58}
